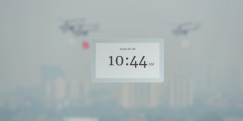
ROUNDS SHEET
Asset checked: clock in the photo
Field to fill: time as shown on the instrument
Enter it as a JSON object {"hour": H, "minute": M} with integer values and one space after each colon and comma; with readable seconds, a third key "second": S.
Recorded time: {"hour": 10, "minute": 44}
